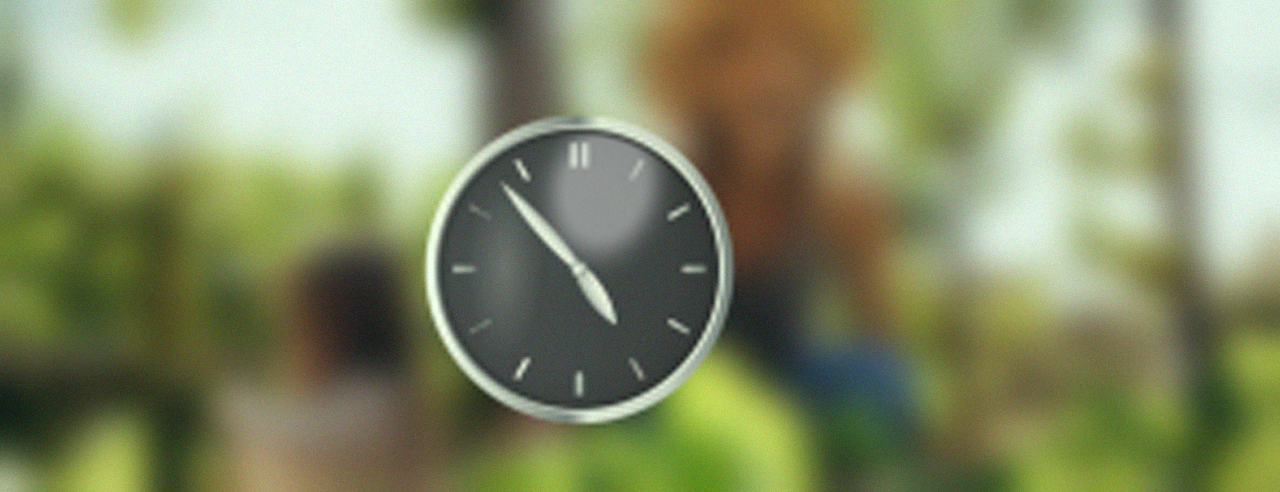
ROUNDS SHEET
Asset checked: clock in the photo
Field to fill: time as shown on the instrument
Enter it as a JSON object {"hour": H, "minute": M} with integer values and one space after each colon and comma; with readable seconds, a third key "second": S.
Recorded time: {"hour": 4, "minute": 53}
